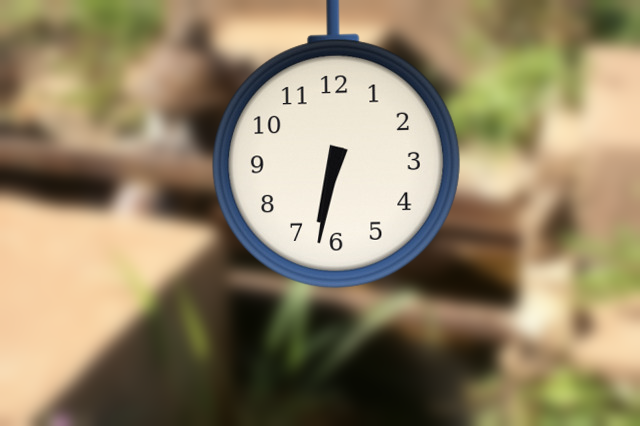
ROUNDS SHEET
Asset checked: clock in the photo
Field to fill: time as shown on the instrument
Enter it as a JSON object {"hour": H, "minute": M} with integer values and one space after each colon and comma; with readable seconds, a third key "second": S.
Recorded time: {"hour": 6, "minute": 32}
